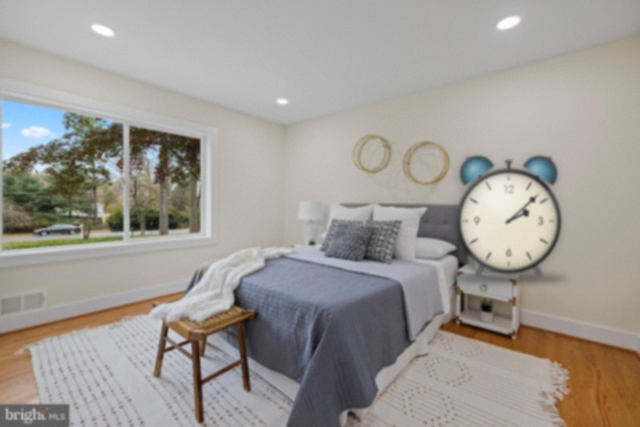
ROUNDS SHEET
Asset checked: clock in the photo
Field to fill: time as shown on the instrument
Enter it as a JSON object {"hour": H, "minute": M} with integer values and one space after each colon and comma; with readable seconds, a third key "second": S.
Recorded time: {"hour": 2, "minute": 8}
